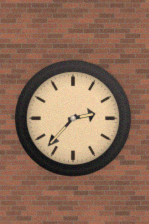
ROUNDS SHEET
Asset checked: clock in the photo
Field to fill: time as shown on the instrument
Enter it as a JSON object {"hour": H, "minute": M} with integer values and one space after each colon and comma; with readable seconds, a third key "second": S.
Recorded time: {"hour": 2, "minute": 37}
